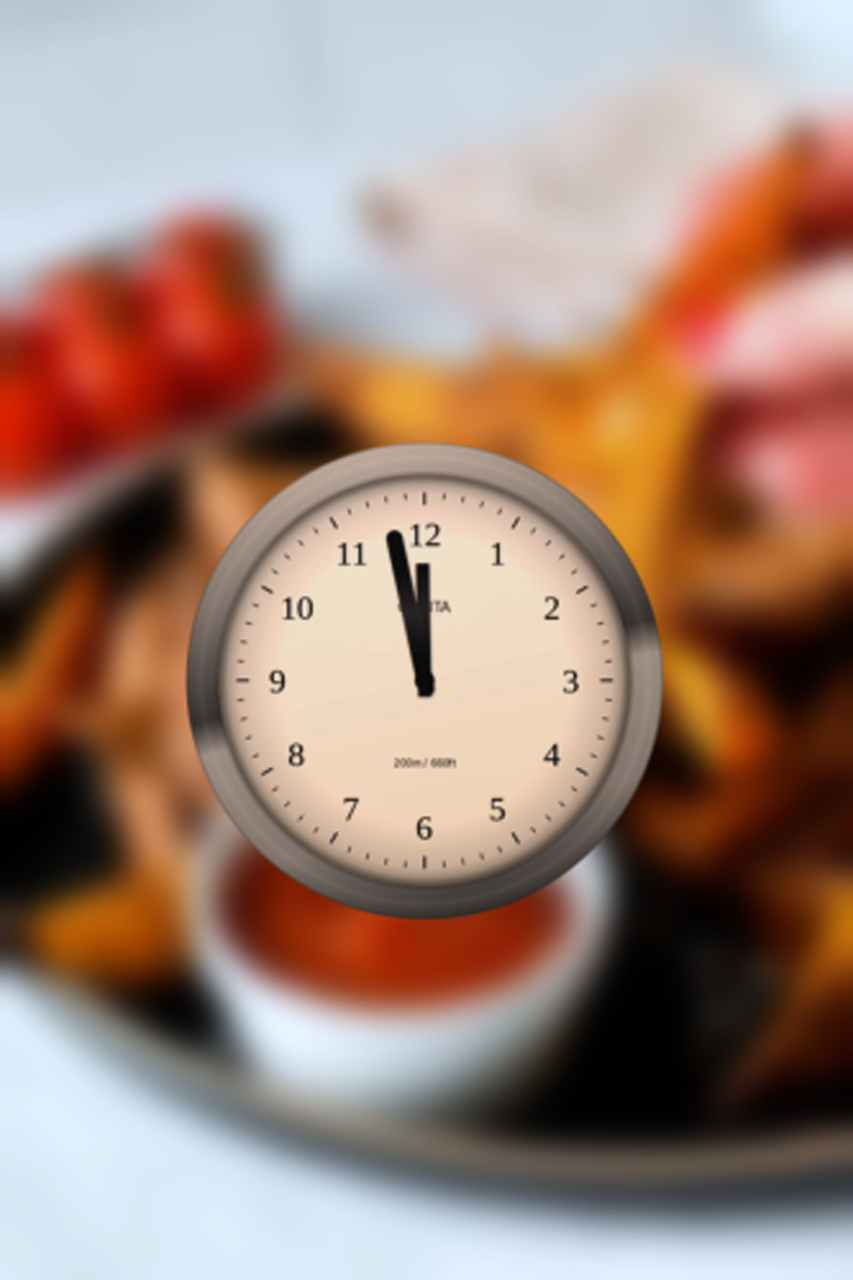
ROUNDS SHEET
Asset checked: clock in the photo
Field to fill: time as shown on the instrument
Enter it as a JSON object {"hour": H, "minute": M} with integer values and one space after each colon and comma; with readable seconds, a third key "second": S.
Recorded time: {"hour": 11, "minute": 58}
